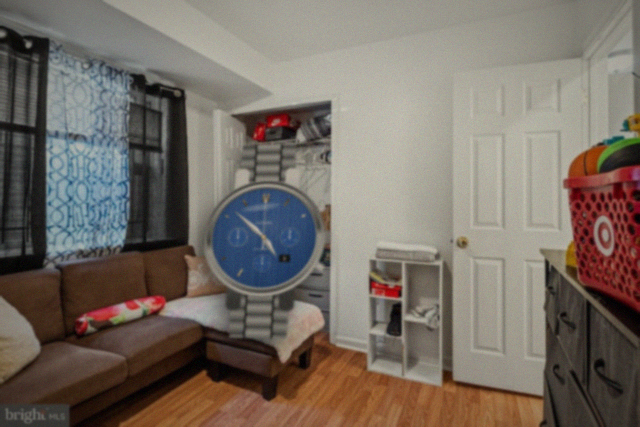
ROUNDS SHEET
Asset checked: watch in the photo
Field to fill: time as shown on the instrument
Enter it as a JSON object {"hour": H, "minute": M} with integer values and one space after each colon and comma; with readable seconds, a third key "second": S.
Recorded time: {"hour": 4, "minute": 52}
